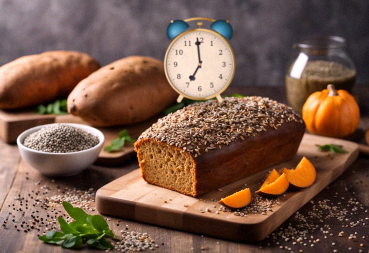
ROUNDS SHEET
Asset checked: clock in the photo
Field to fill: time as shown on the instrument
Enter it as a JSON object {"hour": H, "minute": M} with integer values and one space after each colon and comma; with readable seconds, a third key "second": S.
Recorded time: {"hour": 6, "minute": 59}
